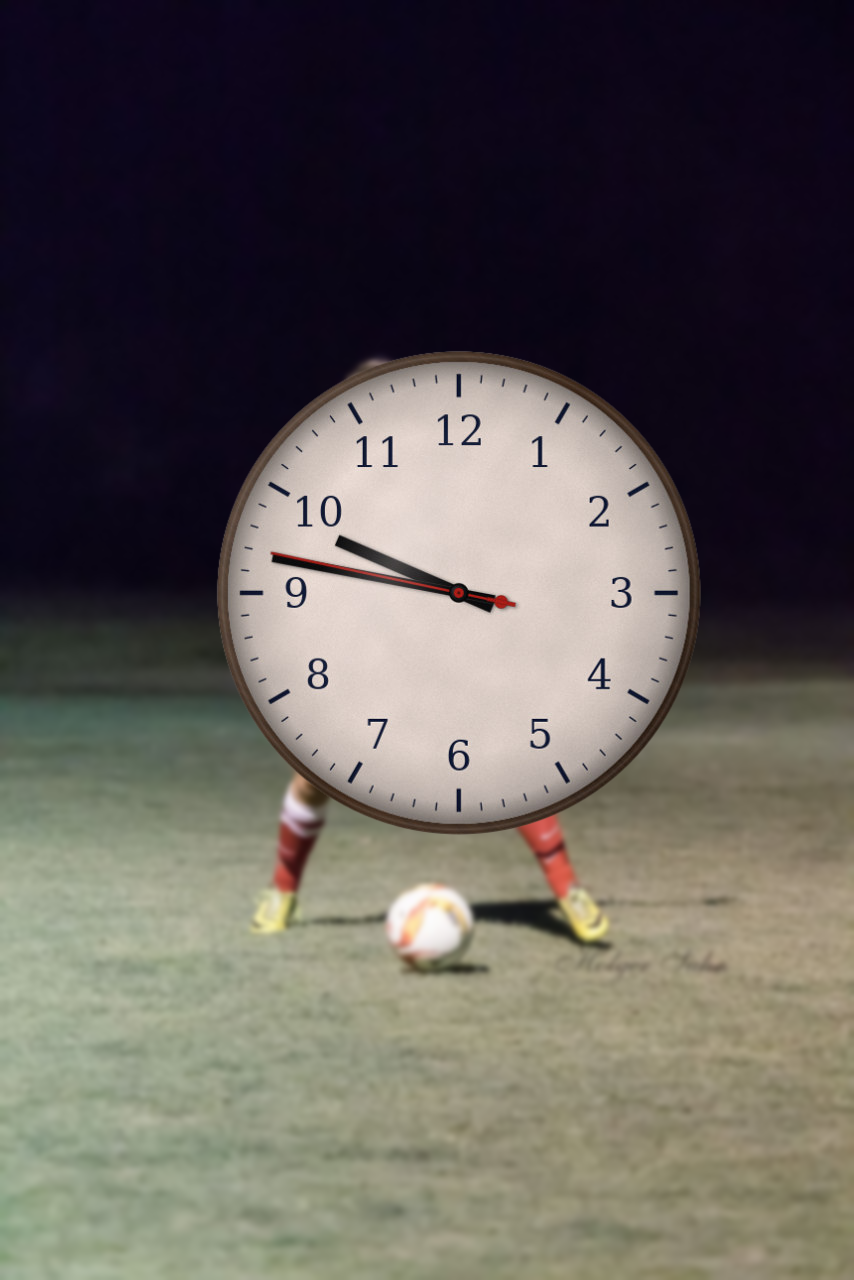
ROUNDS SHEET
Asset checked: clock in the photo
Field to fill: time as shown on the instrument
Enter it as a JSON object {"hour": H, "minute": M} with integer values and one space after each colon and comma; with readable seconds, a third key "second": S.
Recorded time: {"hour": 9, "minute": 46, "second": 47}
